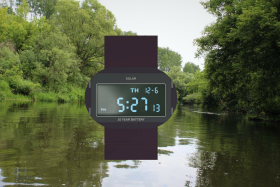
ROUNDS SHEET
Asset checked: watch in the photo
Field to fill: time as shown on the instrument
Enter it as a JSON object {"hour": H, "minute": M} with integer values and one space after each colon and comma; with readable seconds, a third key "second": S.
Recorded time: {"hour": 5, "minute": 27, "second": 13}
